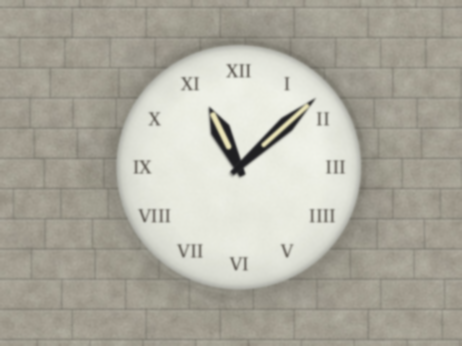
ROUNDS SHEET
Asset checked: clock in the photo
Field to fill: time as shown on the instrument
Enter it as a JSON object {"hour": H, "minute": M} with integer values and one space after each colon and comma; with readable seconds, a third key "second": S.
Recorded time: {"hour": 11, "minute": 8}
